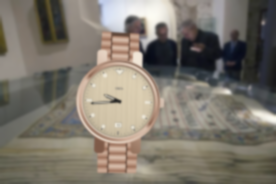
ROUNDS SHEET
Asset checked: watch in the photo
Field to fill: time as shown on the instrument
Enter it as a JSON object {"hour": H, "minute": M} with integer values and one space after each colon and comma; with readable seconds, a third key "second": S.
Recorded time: {"hour": 9, "minute": 44}
